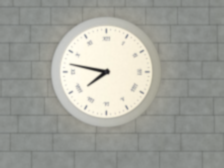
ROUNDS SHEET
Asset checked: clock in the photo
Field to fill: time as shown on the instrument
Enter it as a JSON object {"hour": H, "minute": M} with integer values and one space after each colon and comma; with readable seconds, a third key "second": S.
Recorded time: {"hour": 7, "minute": 47}
